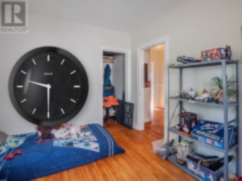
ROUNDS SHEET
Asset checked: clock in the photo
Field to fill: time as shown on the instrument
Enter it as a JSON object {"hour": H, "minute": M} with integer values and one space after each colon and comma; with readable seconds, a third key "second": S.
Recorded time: {"hour": 9, "minute": 30}
